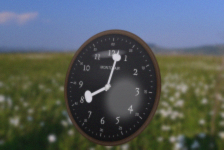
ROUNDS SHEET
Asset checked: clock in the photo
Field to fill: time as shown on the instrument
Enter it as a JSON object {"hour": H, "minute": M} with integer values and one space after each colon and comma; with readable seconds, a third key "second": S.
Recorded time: {"hour": 8, "minute": 2}
